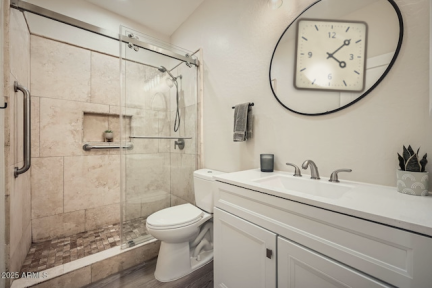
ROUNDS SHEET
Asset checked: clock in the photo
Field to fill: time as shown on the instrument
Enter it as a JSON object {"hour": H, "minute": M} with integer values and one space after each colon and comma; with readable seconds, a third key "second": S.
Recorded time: {"hour": 4, "minute": 8}
